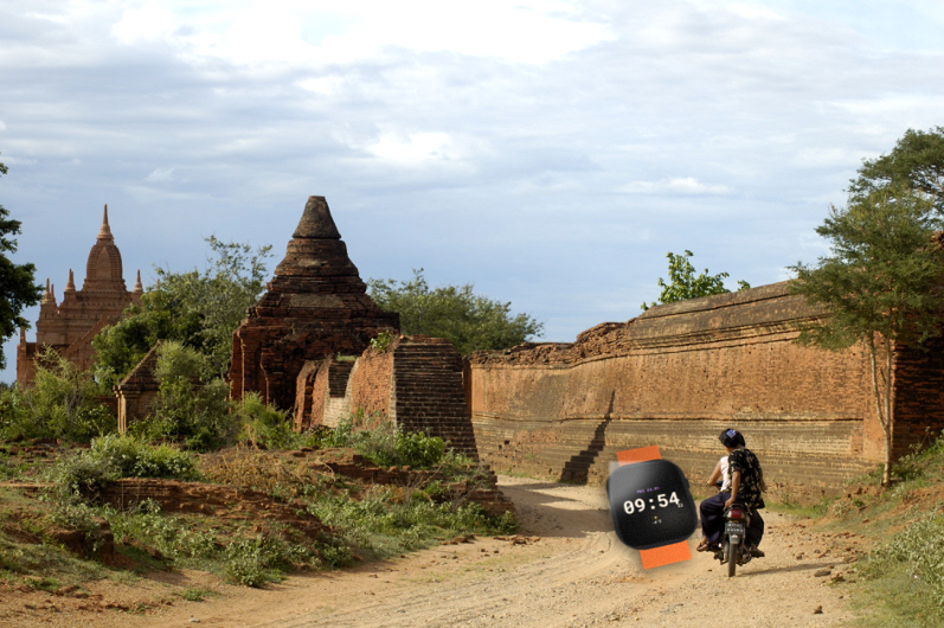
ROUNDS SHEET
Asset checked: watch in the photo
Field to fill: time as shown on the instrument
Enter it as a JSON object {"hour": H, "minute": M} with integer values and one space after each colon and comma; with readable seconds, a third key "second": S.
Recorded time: {"hour": 9, "minute": 54}
